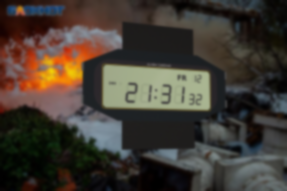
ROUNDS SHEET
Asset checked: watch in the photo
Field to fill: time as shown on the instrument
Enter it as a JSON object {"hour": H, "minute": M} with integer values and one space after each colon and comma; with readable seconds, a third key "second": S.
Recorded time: {"hour": 21, "minute": 31}
